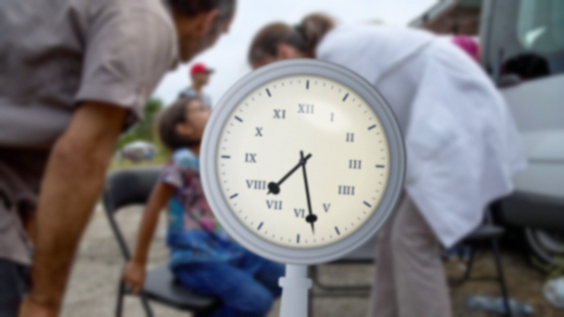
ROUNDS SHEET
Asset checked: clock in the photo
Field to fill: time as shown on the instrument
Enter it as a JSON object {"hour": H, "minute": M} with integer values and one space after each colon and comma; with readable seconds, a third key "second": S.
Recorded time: {"hour": 7, "minute": 28}
